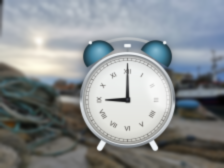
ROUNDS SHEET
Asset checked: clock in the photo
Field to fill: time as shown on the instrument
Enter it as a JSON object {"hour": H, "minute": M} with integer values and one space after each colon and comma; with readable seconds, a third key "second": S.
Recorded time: {"hour": 9, "minute": 0}
